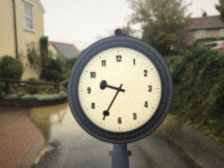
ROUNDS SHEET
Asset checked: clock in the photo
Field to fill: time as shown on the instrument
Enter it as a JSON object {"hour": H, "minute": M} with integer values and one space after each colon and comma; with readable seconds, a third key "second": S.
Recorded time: {"hour": 9, "minute": 35}
